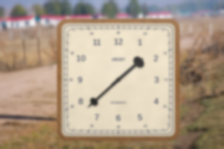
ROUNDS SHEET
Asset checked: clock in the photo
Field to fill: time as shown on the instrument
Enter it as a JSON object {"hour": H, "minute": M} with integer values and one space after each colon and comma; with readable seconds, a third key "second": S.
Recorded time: {"hour": 1, "minute": 38}
